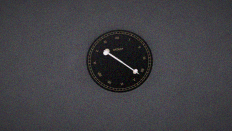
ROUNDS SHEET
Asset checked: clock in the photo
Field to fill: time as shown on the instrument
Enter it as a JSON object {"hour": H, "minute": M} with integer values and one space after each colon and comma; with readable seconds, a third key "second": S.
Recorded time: {"hour": 10, "minute": 22}
